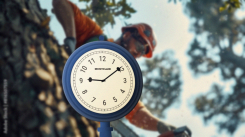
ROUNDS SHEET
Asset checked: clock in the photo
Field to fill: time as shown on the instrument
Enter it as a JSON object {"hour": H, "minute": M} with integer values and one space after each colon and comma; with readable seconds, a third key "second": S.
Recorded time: {"hour": 9, "minute": 9}
